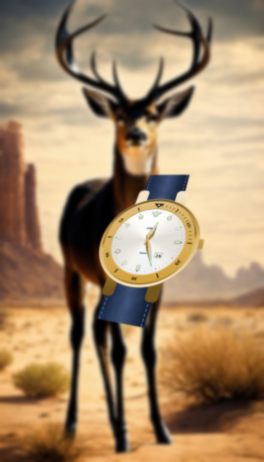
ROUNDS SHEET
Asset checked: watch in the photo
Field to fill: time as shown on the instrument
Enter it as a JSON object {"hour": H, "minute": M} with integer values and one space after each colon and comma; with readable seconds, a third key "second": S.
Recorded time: {"hour": 12, "minute": 26}
